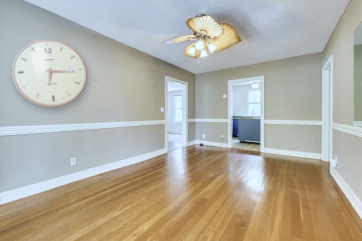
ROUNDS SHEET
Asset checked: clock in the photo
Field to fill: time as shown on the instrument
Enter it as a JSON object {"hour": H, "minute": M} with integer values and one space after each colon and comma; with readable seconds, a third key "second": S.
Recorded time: {"hour": 6, "minute": 16}
